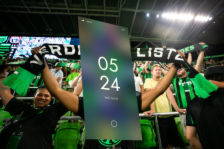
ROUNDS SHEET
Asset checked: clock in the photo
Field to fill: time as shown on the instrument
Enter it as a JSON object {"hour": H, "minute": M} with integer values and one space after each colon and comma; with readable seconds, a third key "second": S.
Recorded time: {"hour": 5, "minute": 24}
